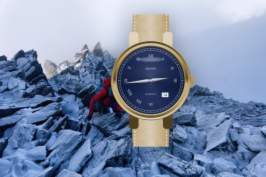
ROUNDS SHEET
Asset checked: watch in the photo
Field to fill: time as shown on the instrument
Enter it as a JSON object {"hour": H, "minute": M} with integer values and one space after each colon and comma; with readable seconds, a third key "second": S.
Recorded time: {"hour": 2, "minute": 44}
